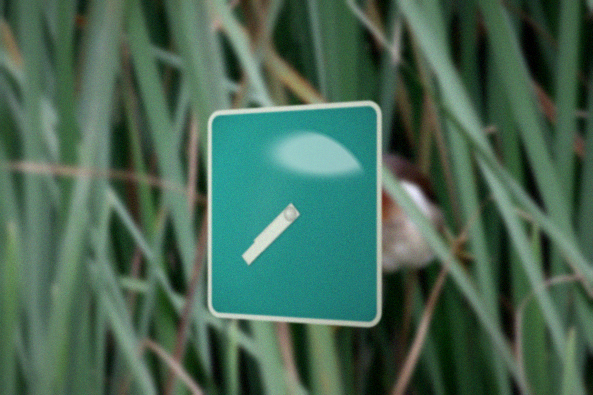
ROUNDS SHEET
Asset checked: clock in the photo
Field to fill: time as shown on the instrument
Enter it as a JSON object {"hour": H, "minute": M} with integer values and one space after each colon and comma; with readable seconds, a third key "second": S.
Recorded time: {"hour": 7, "minute": 38}
